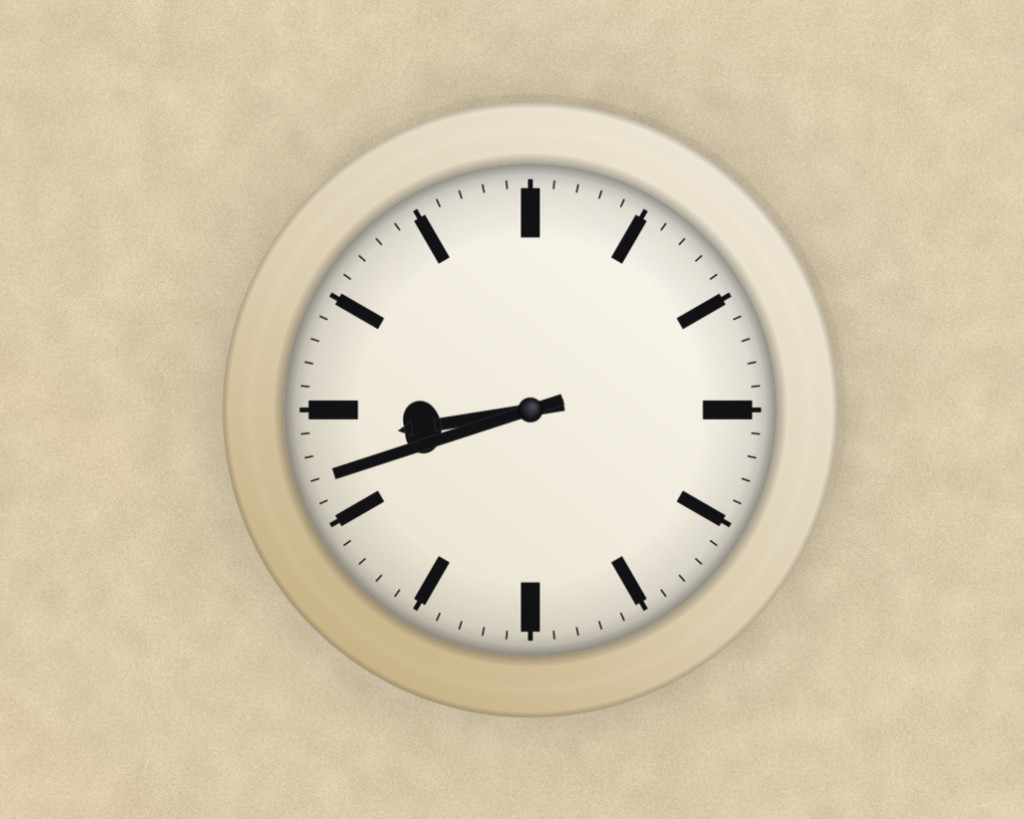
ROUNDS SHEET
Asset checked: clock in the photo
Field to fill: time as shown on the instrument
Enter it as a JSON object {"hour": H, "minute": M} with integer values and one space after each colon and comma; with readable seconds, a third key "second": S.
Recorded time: {"hour": 8, "minute": 42}
